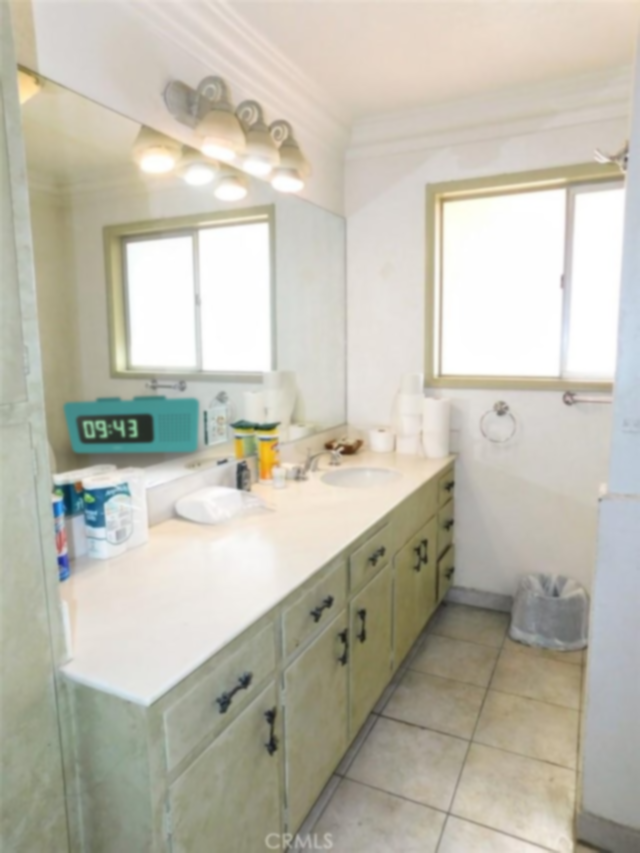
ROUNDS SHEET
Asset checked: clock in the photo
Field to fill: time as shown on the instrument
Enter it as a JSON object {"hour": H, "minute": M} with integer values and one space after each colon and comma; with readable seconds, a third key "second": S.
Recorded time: {"hour": 9, "minute": 43}
